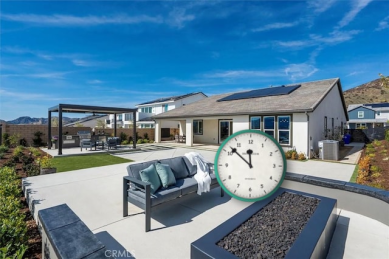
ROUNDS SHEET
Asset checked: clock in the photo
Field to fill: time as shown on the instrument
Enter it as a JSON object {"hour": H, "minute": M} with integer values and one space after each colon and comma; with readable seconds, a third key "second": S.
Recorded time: {"hour": 11, "minute": 52}
